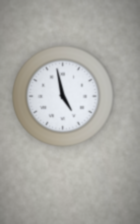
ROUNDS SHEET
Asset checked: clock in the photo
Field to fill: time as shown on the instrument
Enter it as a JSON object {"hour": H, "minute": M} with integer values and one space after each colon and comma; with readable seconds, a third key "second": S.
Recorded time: {"hour": 4, "minute": 58}
